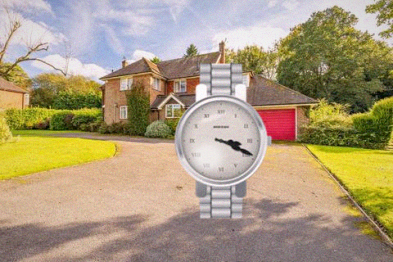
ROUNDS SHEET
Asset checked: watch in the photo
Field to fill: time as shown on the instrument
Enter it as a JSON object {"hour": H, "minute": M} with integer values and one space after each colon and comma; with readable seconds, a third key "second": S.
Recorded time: {"hour": 3, "minute": 19}
